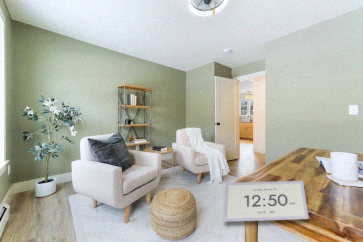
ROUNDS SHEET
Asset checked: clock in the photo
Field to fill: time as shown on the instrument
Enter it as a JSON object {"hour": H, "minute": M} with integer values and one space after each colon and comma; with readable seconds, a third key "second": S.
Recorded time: {"hour": 12, "minute": 50}
